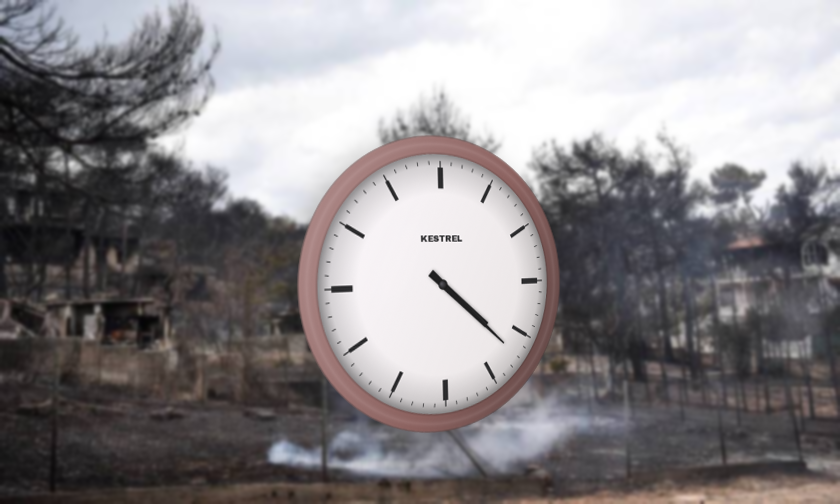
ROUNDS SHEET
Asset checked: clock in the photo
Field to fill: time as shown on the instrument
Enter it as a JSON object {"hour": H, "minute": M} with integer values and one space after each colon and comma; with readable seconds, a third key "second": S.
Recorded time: {"hour": 4, "minute": 22}
